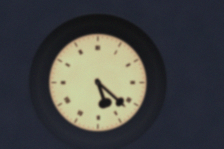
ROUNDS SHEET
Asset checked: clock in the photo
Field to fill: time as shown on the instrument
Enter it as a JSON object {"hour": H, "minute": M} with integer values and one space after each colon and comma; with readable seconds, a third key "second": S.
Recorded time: {"hour": 5, "minute": 22}
